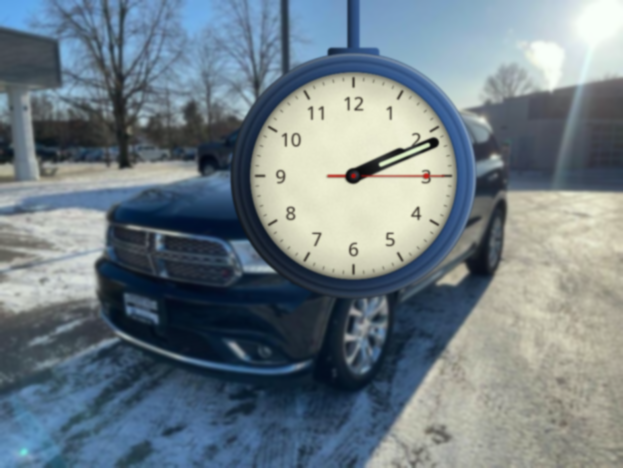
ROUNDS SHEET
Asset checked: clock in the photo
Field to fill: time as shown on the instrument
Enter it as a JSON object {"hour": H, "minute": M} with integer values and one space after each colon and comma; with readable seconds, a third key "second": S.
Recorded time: {"hour": 2, "minute": 11, "second": 15}
